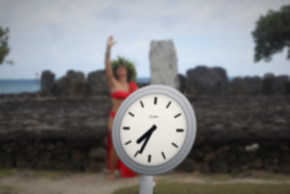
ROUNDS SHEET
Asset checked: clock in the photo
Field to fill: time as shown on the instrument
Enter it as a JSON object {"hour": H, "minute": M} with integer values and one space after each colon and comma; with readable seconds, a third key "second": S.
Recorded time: {"hour": 7, "minute": 34}
